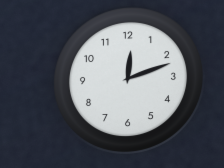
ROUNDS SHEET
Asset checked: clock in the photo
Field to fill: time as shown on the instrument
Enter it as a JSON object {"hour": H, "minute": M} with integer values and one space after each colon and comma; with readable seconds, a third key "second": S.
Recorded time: {"hour": 12, "minute": 12}
